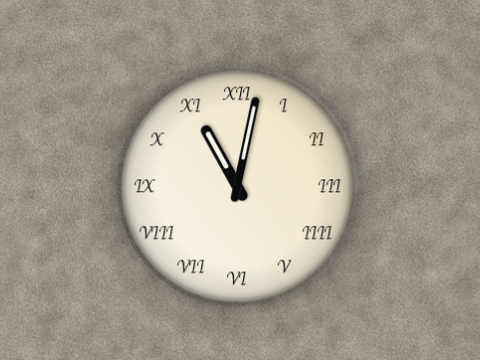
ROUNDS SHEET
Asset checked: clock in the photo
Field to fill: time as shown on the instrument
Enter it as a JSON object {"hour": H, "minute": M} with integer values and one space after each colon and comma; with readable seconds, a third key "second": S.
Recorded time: {"hour": 11, "minute": 2}
